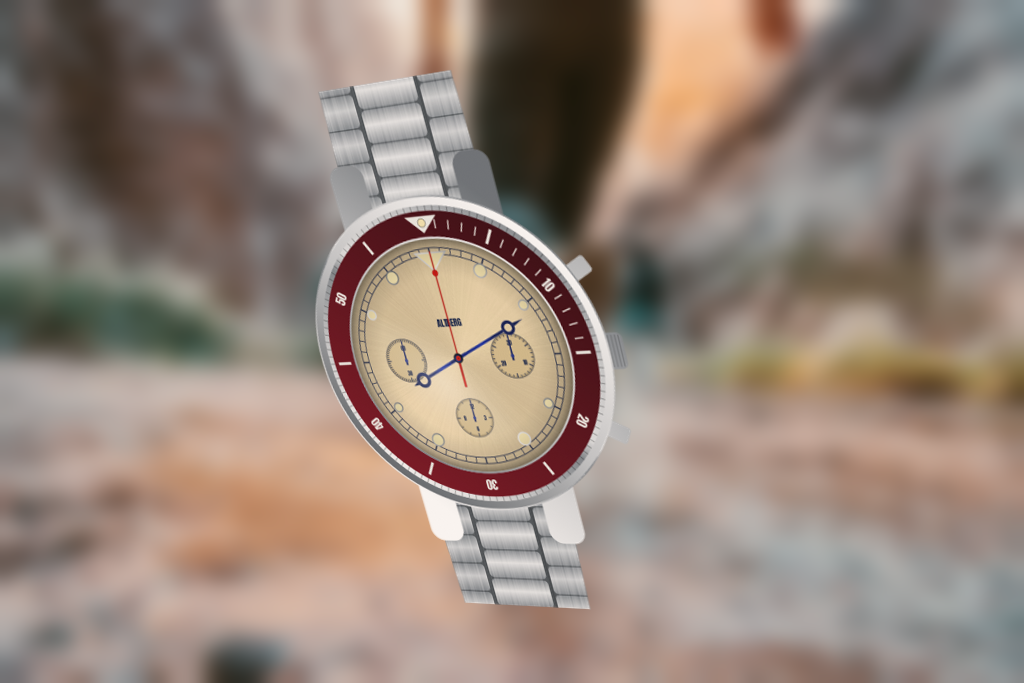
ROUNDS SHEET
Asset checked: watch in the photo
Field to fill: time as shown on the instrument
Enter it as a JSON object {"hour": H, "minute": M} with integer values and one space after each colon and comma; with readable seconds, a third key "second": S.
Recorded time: {"hour": 8, "minute": 11}
